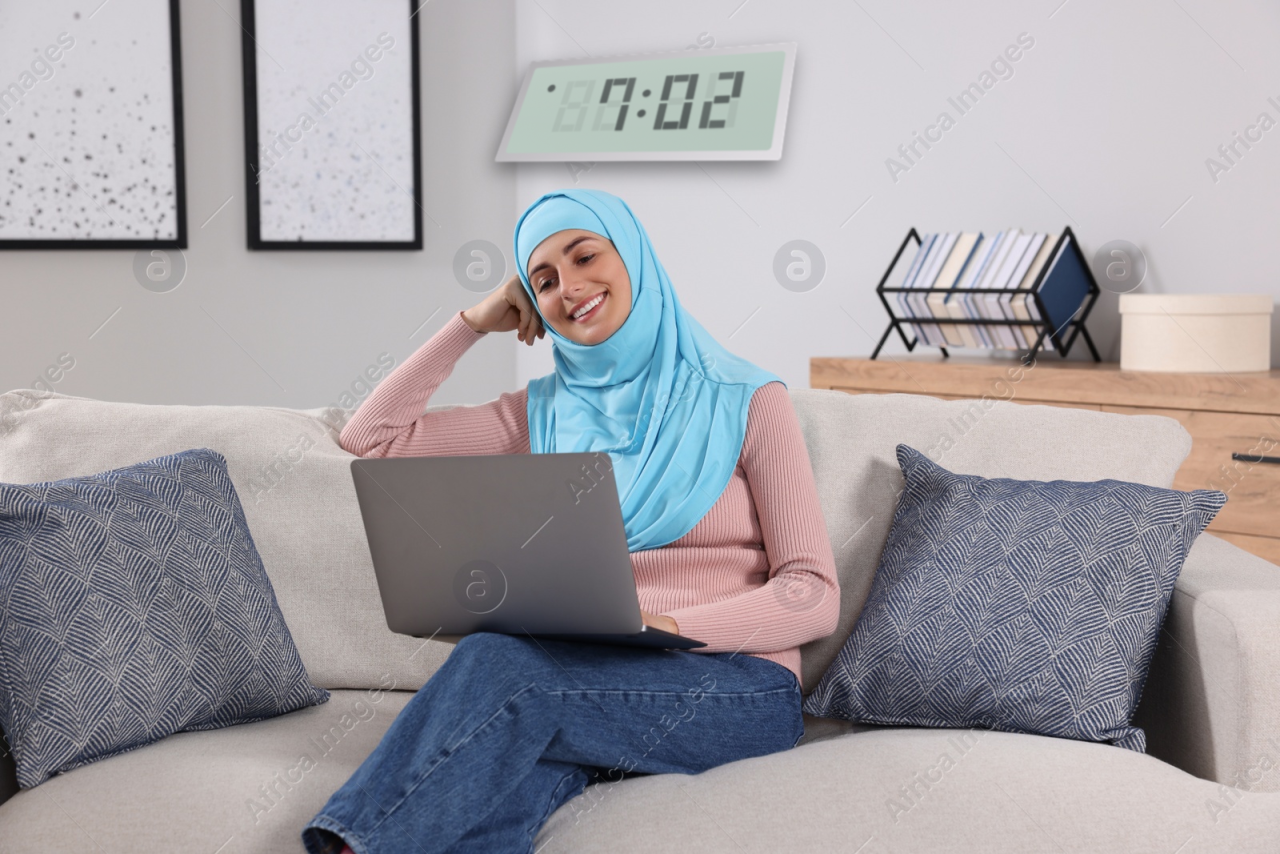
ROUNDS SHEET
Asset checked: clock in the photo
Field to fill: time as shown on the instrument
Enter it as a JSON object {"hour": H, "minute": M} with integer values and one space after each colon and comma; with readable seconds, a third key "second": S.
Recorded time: {"hour": 7, "minute": 2}
